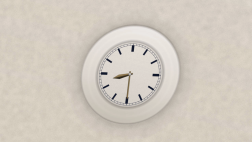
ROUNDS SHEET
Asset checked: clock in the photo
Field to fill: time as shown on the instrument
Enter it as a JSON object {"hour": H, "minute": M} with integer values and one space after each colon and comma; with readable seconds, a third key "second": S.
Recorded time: {"hour": 8, "minute": 30}
